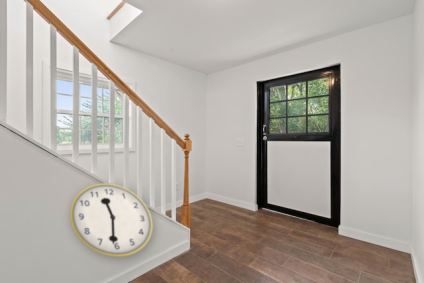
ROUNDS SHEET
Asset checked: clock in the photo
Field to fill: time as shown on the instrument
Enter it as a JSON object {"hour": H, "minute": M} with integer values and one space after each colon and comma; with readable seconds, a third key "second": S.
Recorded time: {"hour": 11, "minute": 31}
